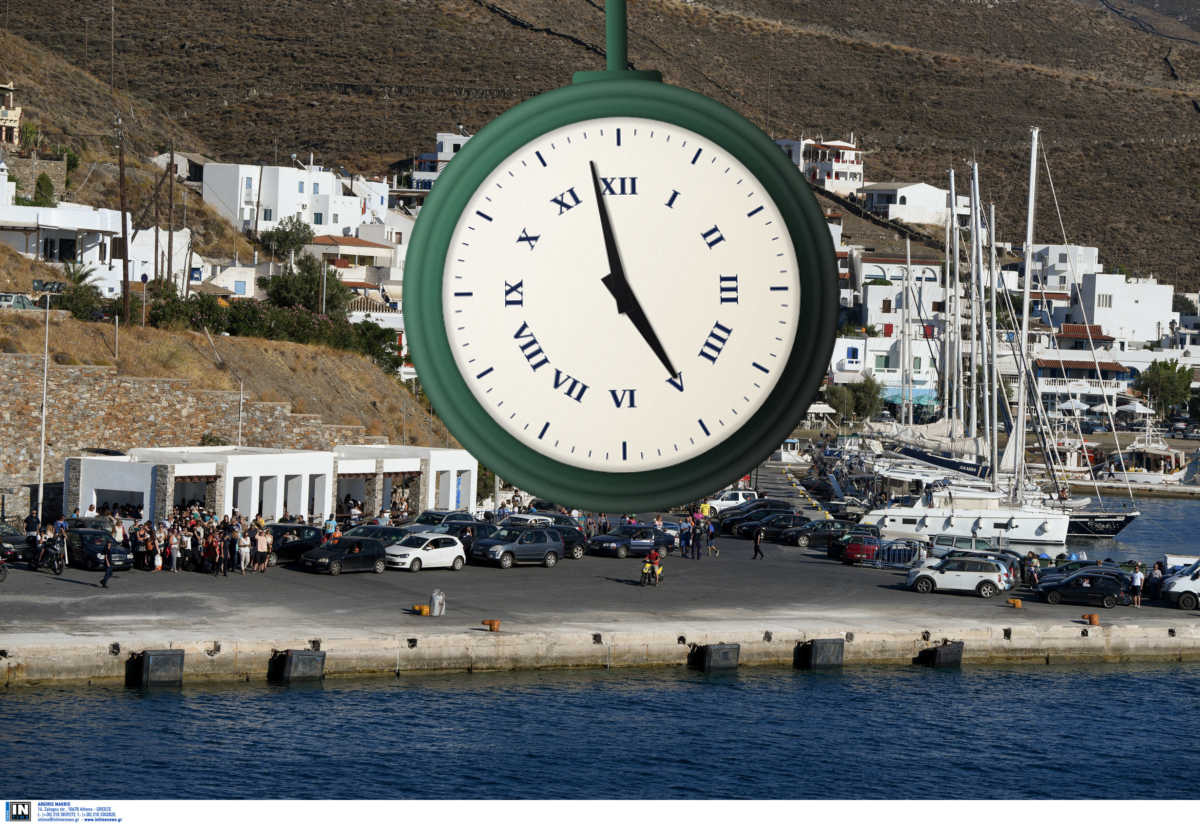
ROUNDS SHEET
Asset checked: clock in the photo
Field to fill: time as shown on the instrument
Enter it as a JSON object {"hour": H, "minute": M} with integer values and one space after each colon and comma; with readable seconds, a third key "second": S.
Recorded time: {"hour": 4, "minute": 58}
